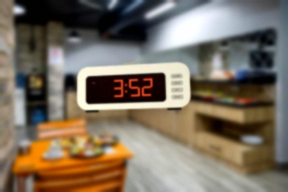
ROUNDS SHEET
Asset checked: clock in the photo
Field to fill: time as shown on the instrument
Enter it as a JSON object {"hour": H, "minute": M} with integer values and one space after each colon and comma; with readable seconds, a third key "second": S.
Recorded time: {"hour": 3, "minute": 52}
